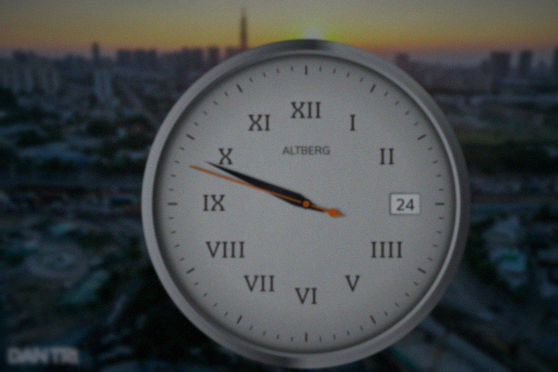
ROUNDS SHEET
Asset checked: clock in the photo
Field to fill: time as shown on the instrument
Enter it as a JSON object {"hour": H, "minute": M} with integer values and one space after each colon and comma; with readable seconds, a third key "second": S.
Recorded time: {"hour": 9, "minute": 48, "second": 48}
